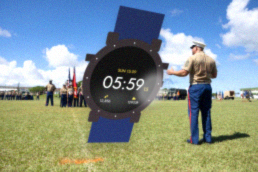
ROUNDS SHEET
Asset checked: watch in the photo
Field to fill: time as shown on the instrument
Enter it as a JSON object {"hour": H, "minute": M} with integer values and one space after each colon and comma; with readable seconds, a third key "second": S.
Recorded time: {"hour": 5, "minute": 59}
